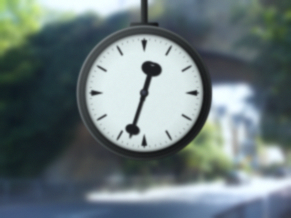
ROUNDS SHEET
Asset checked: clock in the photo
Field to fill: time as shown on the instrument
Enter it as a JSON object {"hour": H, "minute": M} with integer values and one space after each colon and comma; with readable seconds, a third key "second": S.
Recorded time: {"hour": 12, "minute": 33}
